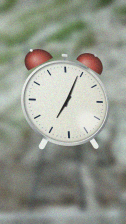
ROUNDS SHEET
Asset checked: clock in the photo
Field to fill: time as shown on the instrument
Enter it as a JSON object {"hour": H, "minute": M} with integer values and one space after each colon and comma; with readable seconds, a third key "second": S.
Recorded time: {"hour": 7, "minute": 4}
